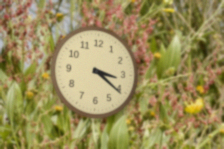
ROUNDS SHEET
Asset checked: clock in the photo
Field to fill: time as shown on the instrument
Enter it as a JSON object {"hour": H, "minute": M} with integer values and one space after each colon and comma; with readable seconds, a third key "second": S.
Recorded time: {"hour": 3, "minute": 21}
